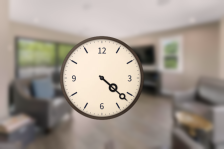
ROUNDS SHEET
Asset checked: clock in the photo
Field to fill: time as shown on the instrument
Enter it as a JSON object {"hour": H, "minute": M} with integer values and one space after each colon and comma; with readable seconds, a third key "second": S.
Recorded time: {"hour": 4, "minute": 22}
